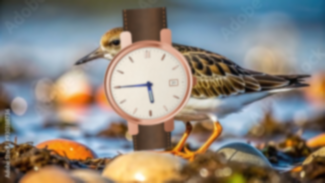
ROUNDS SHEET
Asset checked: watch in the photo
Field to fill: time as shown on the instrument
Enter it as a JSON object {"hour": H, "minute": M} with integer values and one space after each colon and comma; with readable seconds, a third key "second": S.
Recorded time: {"hour": 5, "minute": 45}
